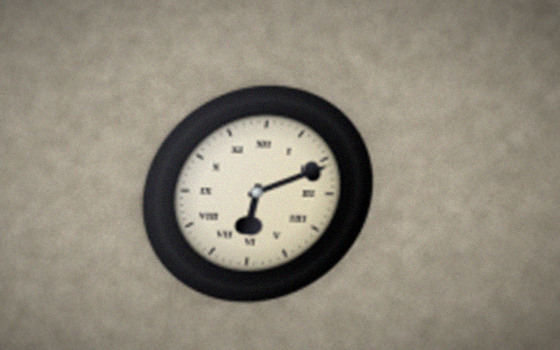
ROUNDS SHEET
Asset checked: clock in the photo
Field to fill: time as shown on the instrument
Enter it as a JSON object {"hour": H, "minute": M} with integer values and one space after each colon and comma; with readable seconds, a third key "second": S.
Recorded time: {"hour": 6, "minute": 11}
